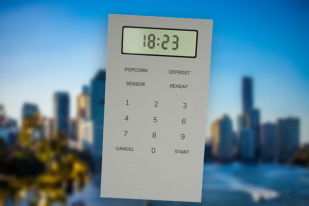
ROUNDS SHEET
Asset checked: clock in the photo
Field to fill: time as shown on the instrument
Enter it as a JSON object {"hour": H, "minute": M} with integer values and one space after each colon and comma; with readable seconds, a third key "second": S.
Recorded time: {"hour": 18, "minute": 23}
